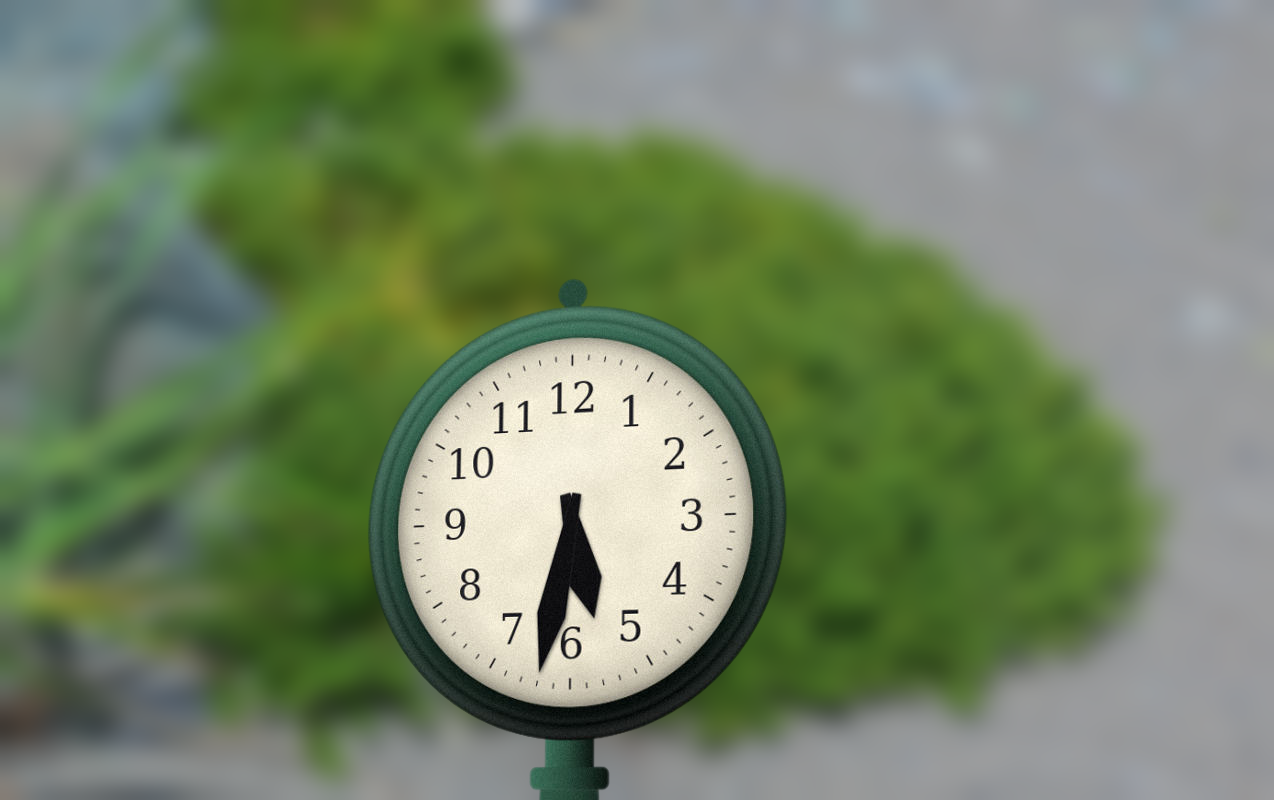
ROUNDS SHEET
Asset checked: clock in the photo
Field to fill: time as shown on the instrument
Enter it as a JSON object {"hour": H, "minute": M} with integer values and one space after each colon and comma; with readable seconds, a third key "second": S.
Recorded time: {"hour": 5, "minute": 32}
